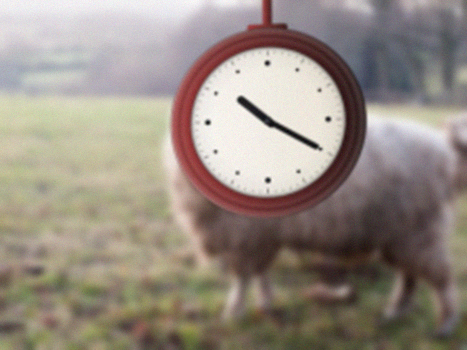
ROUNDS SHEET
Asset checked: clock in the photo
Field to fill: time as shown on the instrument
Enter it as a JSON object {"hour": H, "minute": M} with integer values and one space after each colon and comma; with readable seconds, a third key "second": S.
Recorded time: {"hour": 10, "minute": 20}
